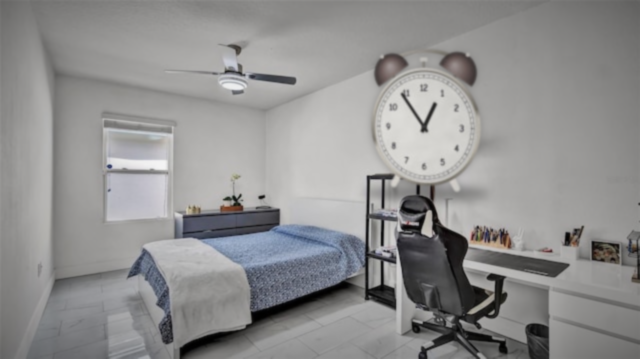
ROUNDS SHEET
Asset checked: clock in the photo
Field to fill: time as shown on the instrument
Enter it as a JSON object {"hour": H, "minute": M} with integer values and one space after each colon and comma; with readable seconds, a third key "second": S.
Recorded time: {"hour": 12, "minute": 54}
